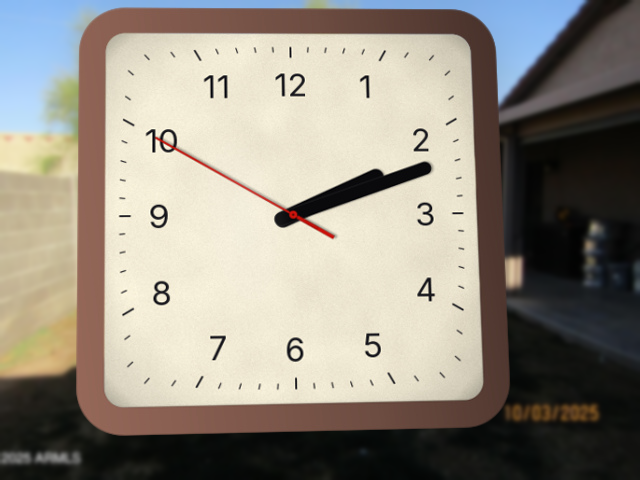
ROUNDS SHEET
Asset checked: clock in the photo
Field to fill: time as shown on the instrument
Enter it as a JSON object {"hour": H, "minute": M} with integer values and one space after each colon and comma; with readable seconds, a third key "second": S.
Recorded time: {"hour": 2, "minute": 11, "second": 50}
